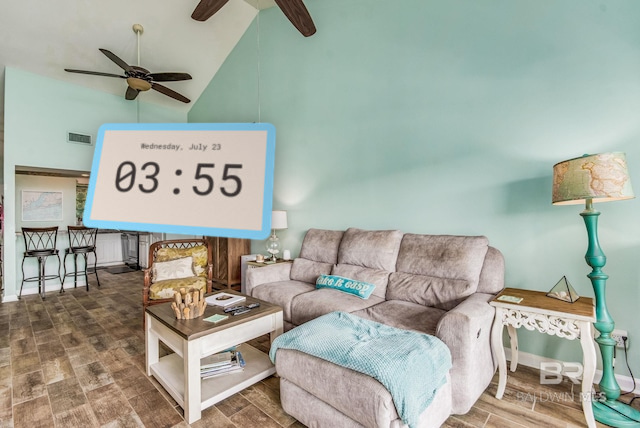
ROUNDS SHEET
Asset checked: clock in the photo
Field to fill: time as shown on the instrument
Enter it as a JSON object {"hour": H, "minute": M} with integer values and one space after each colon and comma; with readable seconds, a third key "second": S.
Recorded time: {"hour": 3, "minute": 55}
